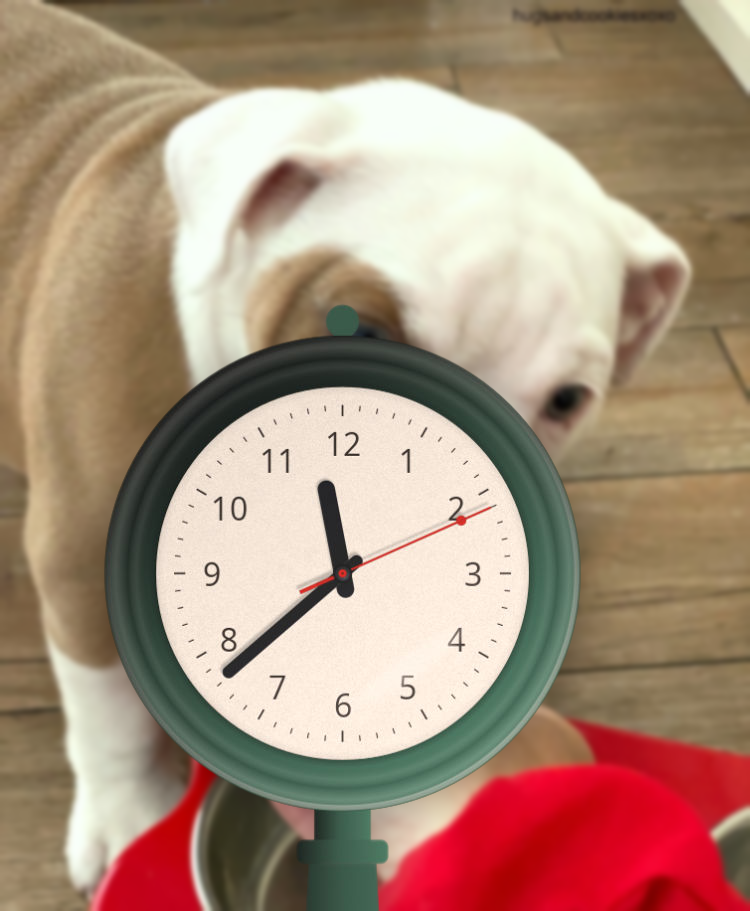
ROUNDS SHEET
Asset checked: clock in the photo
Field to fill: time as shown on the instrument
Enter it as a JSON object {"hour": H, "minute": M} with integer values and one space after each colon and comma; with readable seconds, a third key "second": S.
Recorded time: {"hour": 11, "minute": 38, "second": 11}
